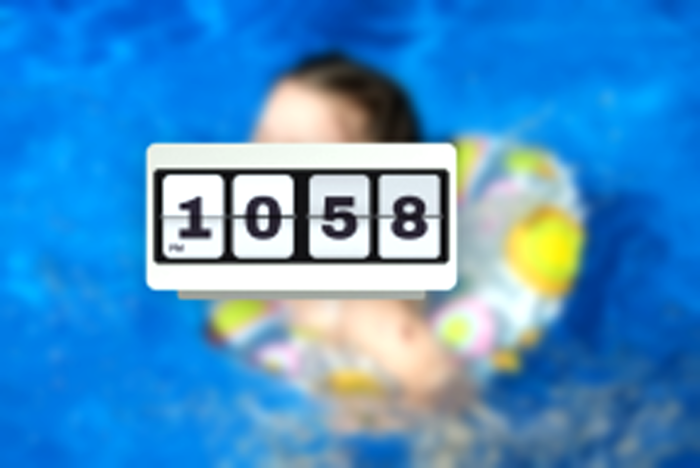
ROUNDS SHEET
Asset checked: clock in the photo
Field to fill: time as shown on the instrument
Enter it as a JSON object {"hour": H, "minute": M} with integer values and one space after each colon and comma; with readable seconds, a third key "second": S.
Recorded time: {"hour": 10, "minute": 58}
